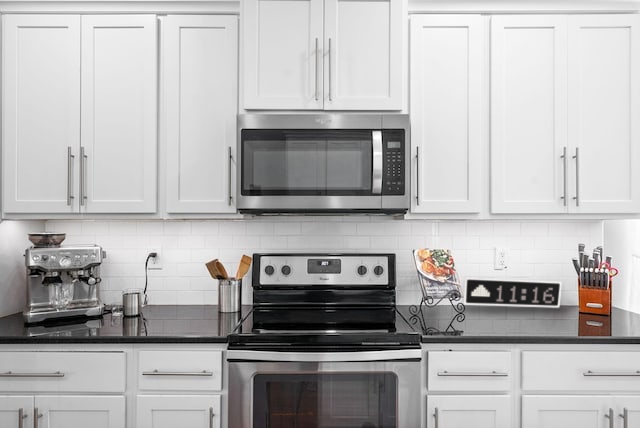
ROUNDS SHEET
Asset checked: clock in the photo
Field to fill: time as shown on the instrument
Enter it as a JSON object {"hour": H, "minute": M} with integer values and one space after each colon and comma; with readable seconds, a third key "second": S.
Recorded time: {"hour": 11, "minute": 16}
